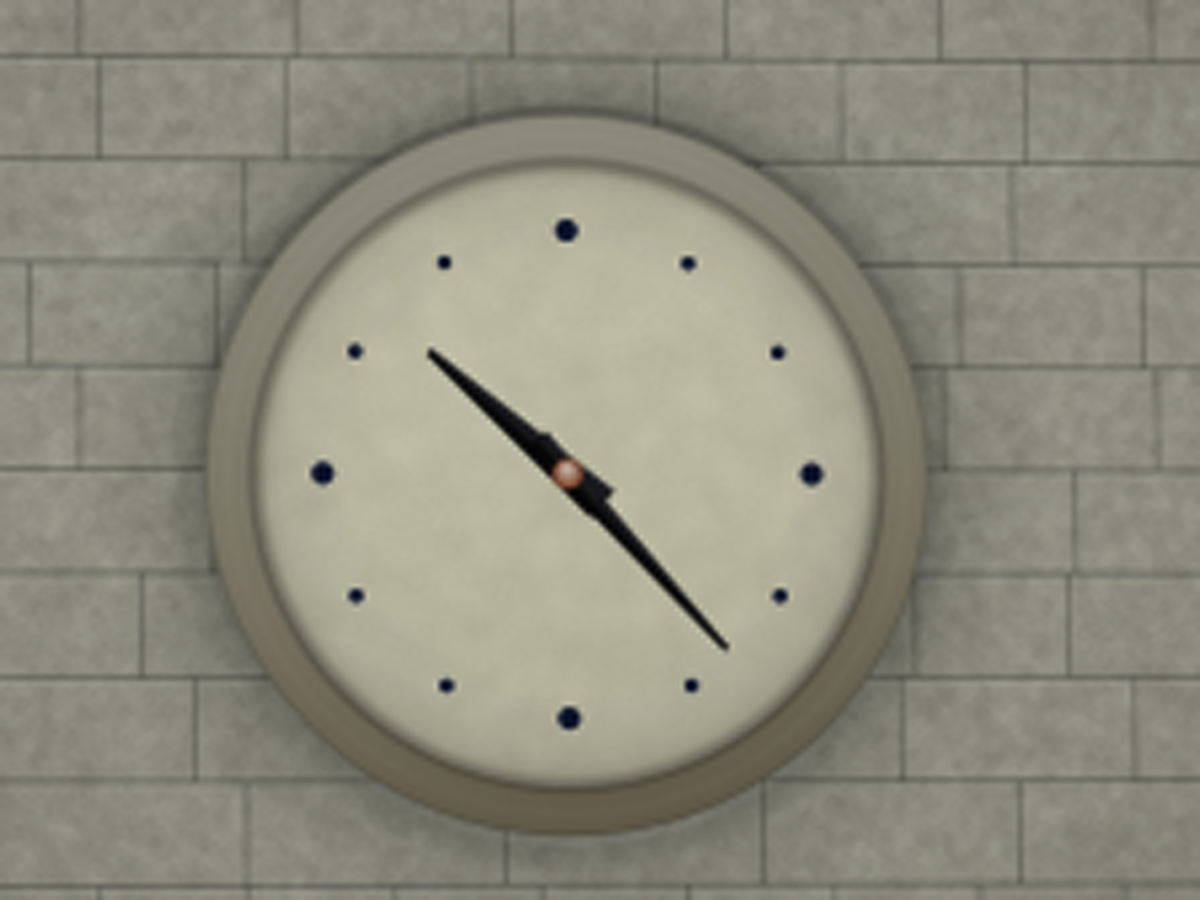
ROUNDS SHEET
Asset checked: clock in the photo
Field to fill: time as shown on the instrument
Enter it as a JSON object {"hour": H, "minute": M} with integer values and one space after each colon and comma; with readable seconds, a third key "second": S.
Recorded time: {"hour": 10, "minute": 23}
